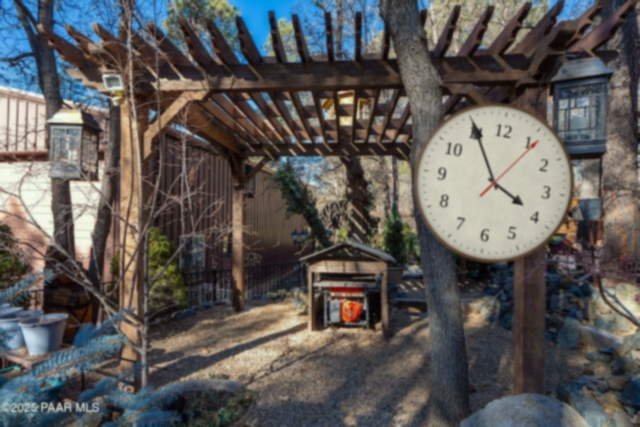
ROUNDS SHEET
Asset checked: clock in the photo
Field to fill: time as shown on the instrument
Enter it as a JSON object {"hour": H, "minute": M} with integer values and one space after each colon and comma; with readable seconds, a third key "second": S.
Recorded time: {"hour": 3, "minute": 55, "second": 6}
